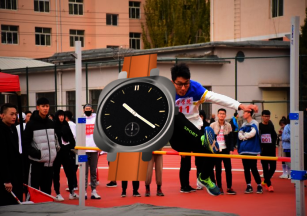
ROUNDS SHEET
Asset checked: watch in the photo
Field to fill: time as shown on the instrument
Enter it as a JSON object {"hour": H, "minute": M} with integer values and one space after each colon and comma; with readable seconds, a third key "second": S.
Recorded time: {"hour": 10, "minute": 21}
